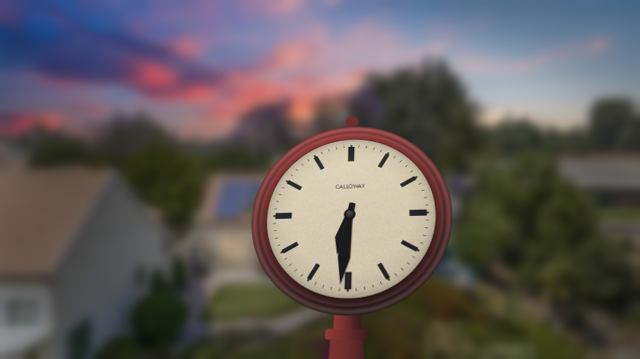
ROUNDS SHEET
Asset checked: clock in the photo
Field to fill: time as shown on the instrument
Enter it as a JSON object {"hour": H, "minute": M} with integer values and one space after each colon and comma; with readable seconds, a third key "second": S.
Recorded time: {"hour": 6, "minute": 31}
